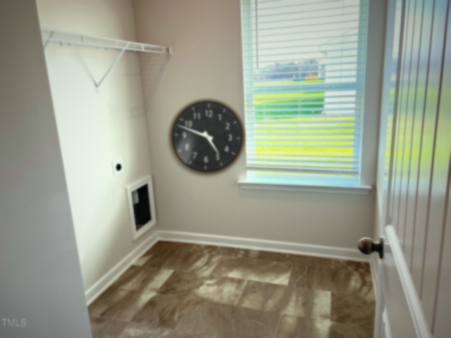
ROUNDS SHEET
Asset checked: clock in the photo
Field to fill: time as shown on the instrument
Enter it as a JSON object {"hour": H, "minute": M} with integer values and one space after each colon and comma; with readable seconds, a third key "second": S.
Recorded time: {"hour": 4, "minute": 48}
